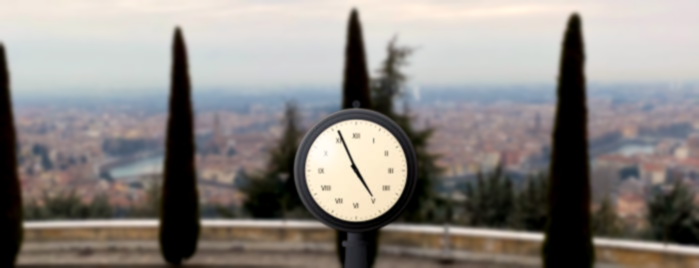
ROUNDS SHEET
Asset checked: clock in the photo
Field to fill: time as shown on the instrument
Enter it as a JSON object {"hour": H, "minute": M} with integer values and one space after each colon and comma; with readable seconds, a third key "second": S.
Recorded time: {"hour": 4, "minute": 56}
